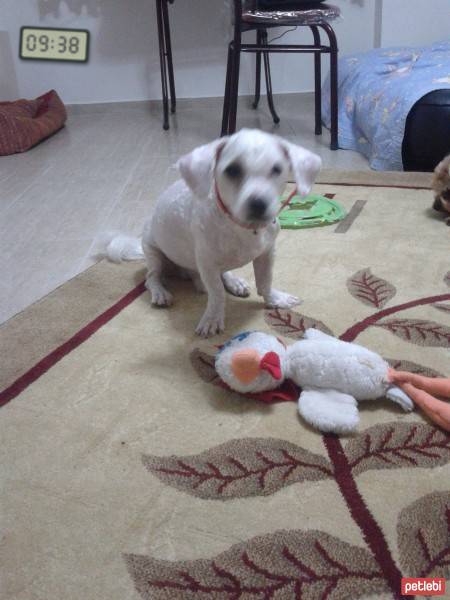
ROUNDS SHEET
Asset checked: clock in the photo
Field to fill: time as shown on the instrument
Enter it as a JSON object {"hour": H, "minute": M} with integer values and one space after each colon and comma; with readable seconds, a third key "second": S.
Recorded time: {"hour": 9, "minute": 38}
